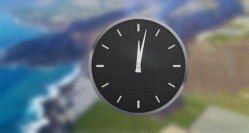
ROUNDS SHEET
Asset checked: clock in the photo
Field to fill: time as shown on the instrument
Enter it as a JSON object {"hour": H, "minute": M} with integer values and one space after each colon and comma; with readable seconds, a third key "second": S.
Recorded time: {"hour": 12, "minute": 2}
